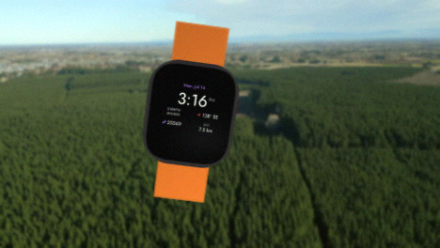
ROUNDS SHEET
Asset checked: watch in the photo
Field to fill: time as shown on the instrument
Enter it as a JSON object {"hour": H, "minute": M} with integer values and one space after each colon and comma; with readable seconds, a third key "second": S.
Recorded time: {"hour": 3, "minute": 16}
